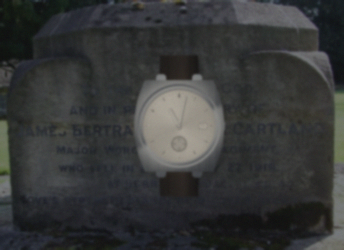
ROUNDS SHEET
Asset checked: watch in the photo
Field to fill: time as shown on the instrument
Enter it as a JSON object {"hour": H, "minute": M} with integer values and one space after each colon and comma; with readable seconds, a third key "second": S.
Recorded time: {"hour": 11, "minute": 2}
